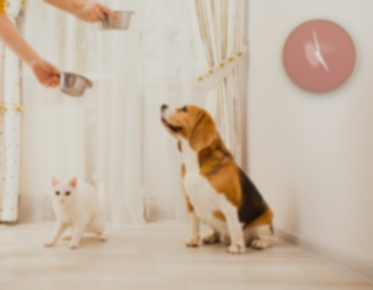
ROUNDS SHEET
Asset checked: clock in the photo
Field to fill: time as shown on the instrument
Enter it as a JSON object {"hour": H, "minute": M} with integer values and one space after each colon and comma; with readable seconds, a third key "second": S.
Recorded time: {"hour": 4, "minute": 58}
